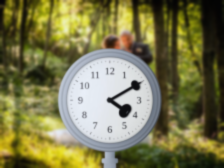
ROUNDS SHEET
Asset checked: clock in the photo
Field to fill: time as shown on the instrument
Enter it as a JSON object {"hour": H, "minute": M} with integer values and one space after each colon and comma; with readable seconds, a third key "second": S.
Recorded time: {"hour": 4, "minute": 10}
